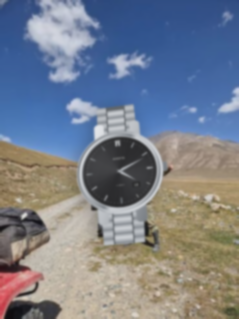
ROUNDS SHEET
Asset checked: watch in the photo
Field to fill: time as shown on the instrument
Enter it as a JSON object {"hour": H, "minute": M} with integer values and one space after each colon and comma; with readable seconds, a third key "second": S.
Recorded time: {"hour": 4, "minute": 11}
